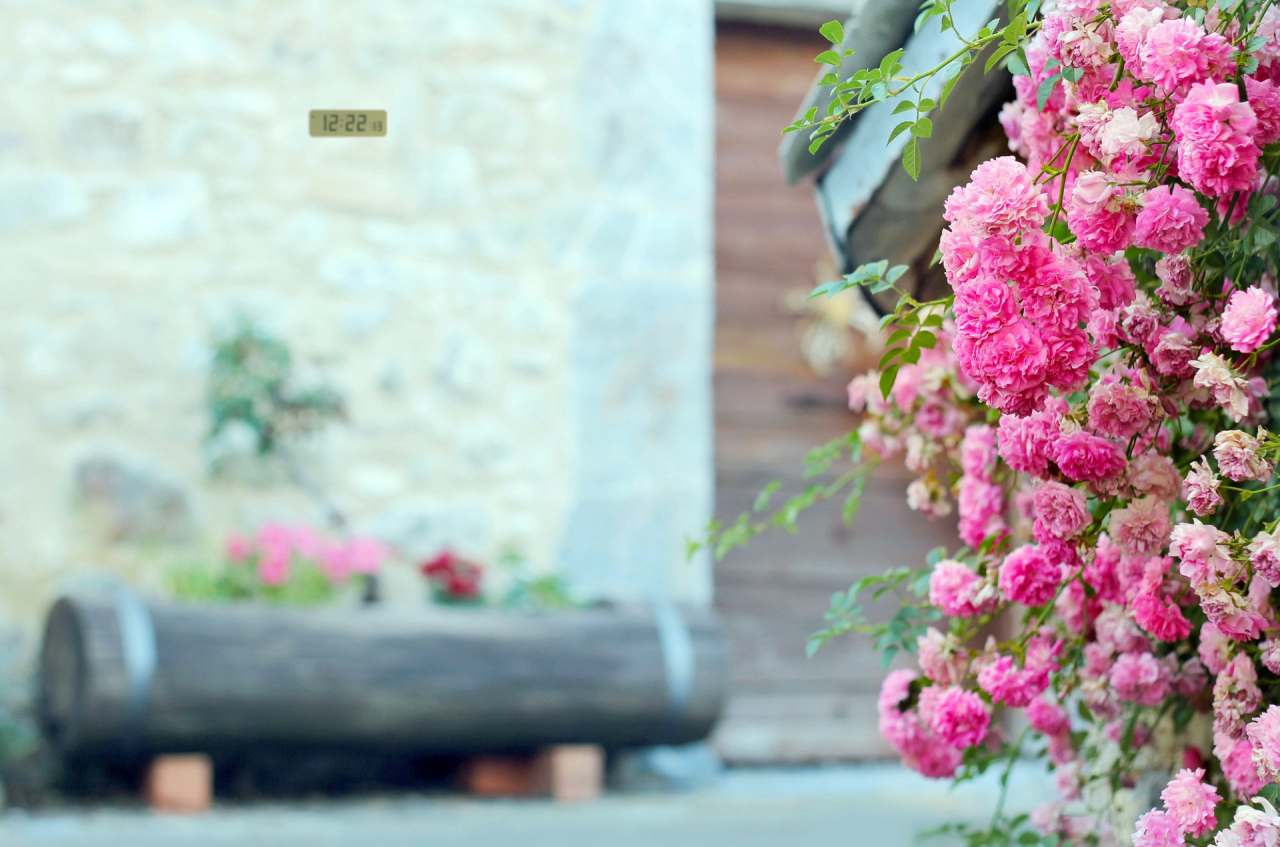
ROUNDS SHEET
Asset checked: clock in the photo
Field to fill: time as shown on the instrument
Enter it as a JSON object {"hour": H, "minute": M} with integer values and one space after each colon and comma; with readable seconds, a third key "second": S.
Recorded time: {"hour": 12, "minute": 22}
